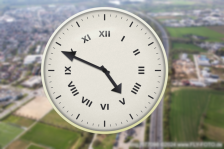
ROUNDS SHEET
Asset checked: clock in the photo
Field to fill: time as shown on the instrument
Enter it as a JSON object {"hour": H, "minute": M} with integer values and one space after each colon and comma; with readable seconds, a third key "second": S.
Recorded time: {"hour": 4, "minute": 49}
